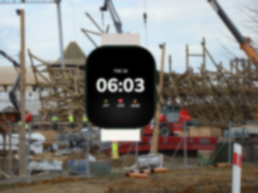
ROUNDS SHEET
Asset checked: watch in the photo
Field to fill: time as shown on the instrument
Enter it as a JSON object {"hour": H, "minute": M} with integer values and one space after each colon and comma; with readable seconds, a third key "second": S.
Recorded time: {"hour": 6, "minute": 3}
